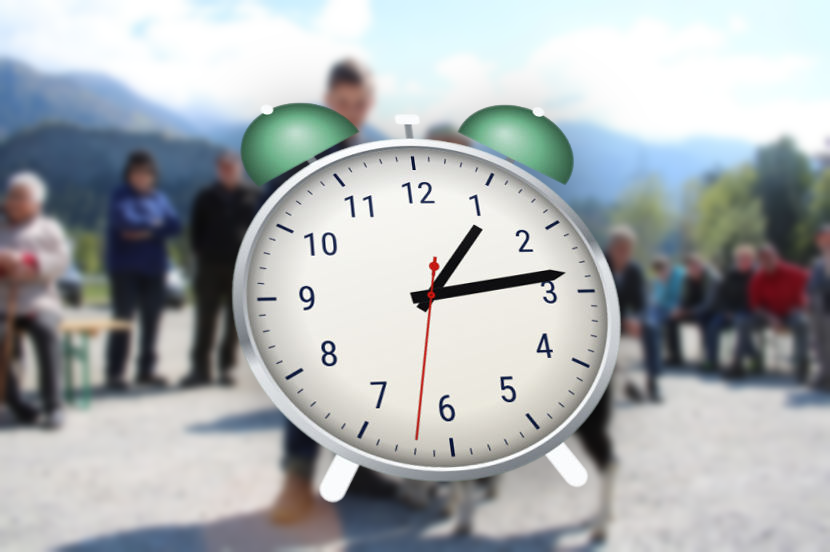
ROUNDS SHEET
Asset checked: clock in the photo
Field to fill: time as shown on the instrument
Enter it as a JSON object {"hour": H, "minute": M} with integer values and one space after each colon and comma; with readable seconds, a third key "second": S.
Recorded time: {"hour": 1, "minute": 13, "second": 32}
